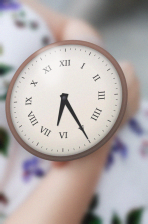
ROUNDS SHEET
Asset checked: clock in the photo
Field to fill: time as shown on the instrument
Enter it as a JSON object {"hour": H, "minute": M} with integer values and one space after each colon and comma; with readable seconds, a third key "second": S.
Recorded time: {"hour": 6, "minute": 25}
